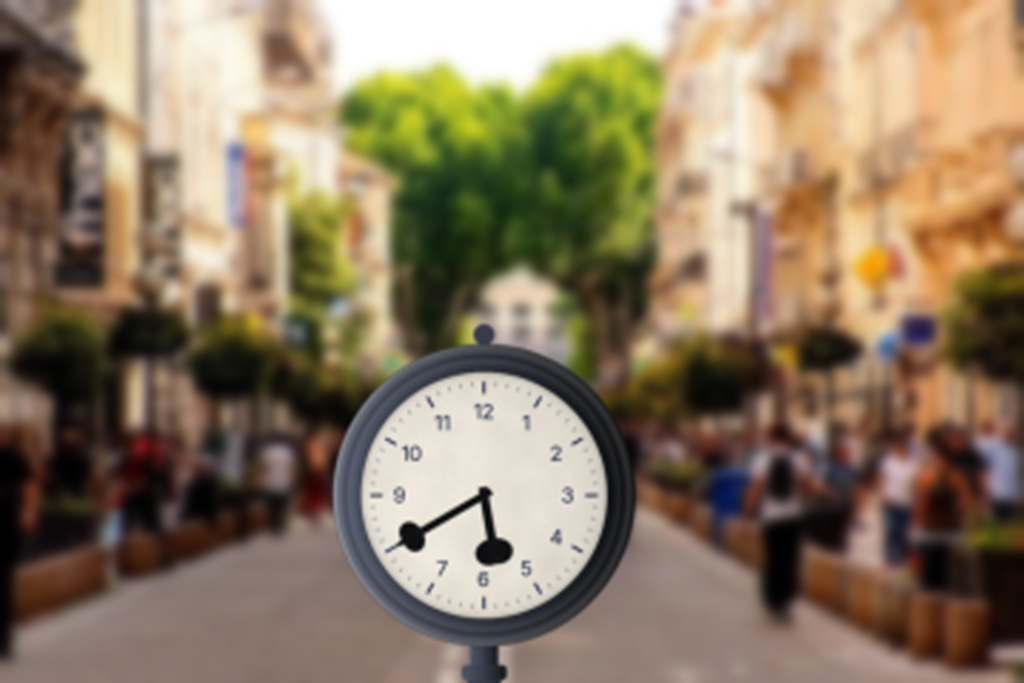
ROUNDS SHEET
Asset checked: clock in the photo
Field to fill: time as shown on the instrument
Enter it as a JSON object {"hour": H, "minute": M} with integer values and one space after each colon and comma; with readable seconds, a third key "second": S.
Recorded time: {"hour": 5, "minute": 40}
